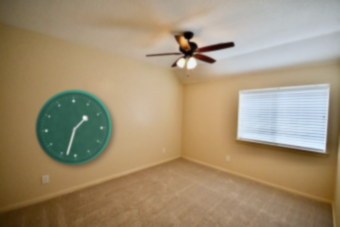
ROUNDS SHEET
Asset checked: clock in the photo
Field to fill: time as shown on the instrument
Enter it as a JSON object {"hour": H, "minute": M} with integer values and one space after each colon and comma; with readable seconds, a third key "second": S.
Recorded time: {"hour": 1, "minute": 33}
